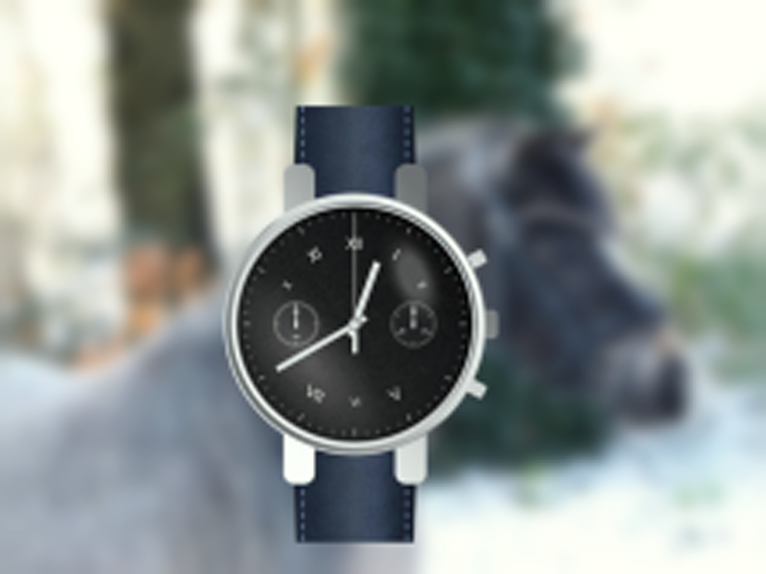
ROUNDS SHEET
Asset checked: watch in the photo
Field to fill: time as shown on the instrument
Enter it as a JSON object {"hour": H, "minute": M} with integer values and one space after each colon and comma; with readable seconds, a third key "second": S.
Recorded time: {"hour": 12, "minute": 40}
